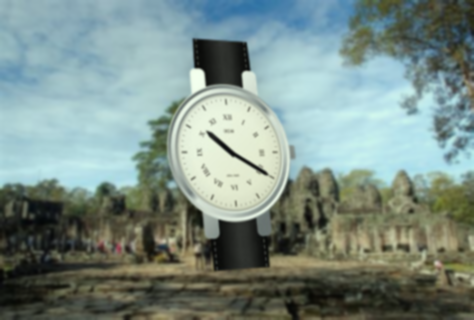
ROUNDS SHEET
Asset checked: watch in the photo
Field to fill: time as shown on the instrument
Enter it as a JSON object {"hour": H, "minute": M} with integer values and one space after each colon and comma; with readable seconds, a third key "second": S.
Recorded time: {"hour": 10, "minute": 20}
